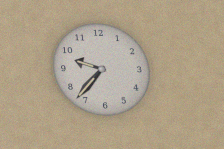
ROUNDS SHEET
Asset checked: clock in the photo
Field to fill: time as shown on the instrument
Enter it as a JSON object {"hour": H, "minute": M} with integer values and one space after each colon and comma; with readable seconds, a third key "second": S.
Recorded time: {"hour": 9, "minute": 37}
